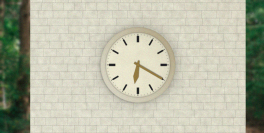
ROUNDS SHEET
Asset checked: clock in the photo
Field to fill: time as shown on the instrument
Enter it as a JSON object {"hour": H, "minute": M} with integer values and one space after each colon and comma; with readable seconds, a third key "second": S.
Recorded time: {"hour": 6, "minute": 20}
